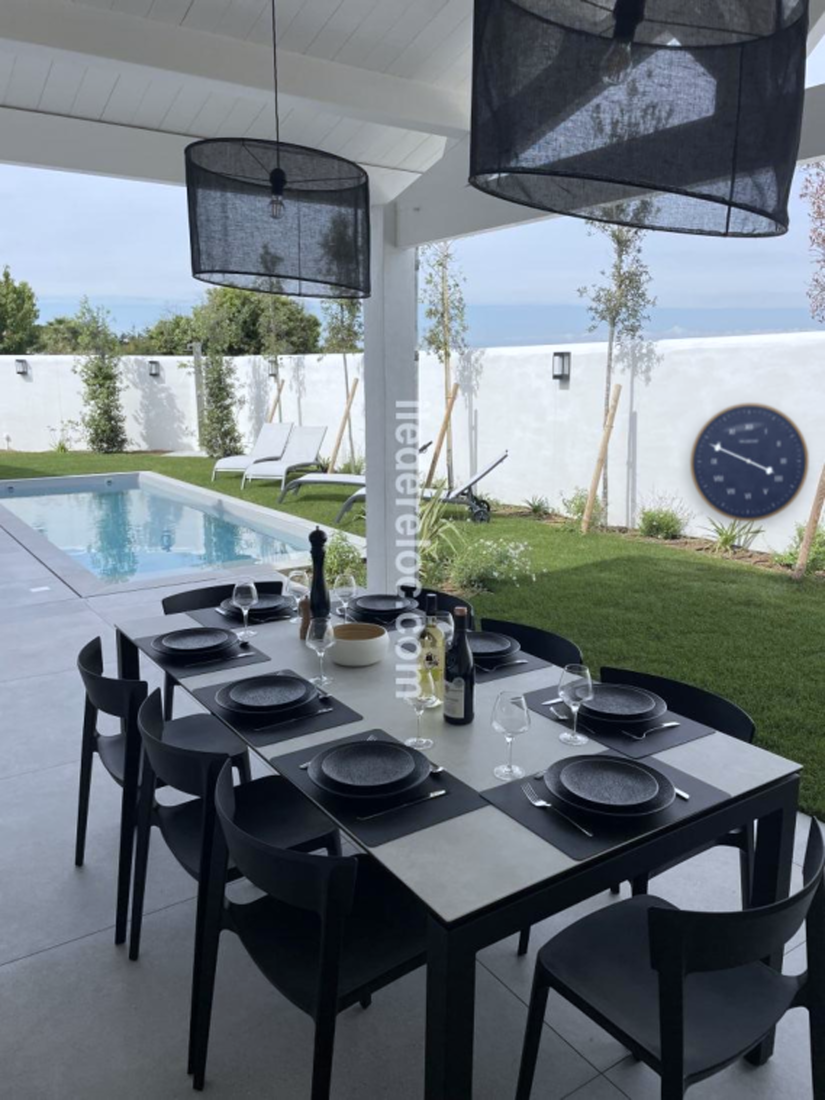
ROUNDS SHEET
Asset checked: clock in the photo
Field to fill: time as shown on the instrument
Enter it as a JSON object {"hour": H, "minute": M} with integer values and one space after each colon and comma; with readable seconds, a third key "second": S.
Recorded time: {"hour": 3, "minute": 49}
